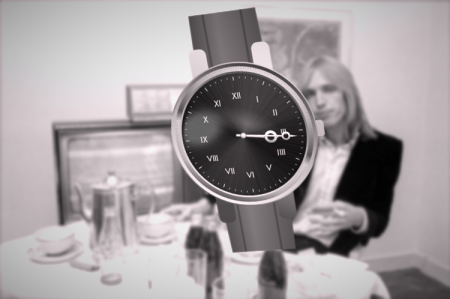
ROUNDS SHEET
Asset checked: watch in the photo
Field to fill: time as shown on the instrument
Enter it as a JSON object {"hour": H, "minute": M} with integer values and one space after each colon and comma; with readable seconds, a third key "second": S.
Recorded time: {"hour": 3, "minute": 16}
